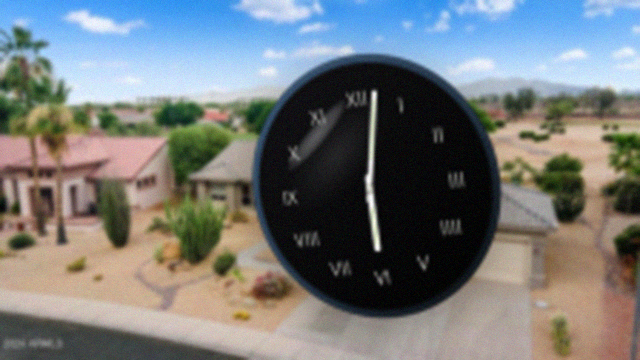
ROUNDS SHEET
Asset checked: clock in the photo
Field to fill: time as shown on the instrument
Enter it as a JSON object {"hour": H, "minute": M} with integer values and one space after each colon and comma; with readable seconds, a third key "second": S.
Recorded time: {"hour": 6, "minute": 2}
